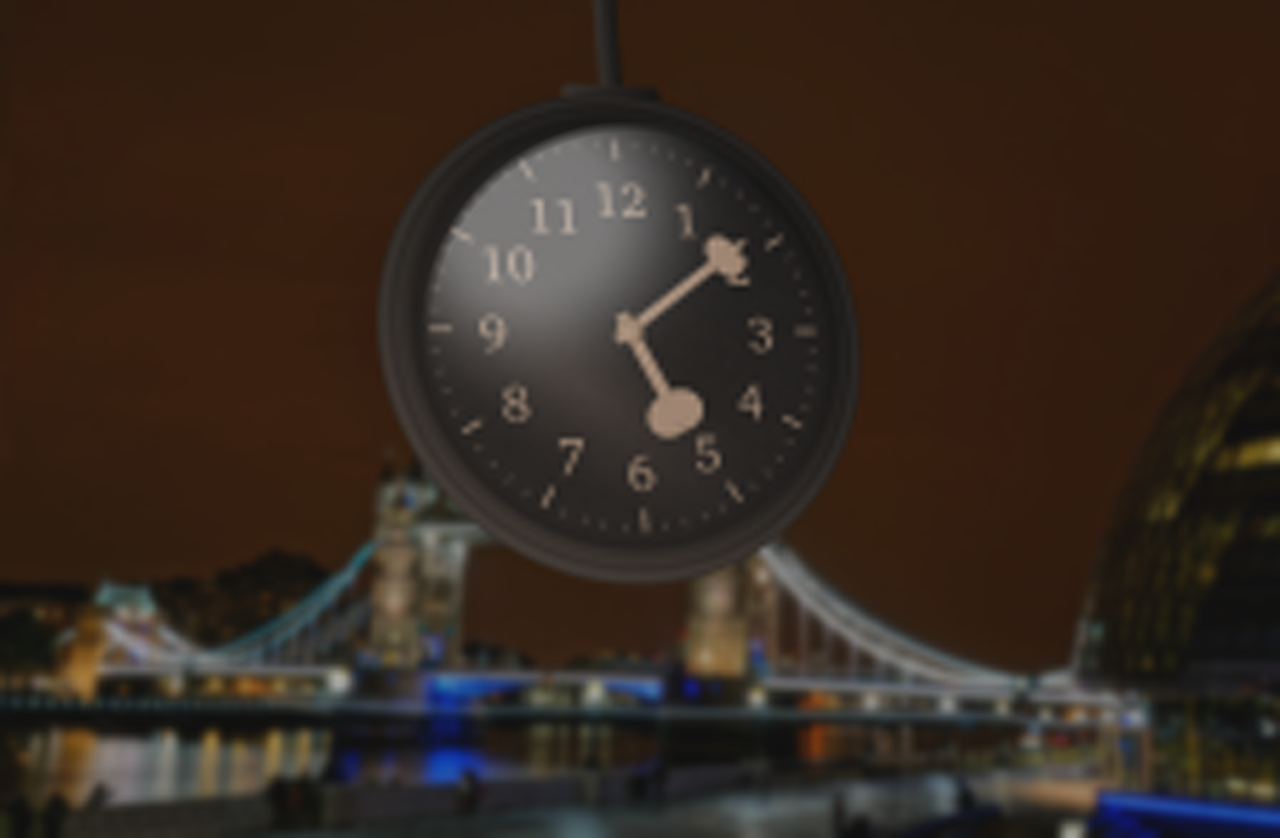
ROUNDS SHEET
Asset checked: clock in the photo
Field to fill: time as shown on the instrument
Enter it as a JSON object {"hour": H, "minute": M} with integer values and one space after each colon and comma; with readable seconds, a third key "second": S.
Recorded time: {"hour": 5, "minute": 9}
